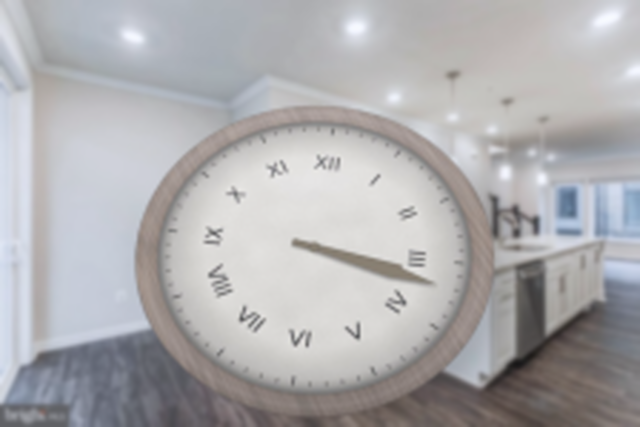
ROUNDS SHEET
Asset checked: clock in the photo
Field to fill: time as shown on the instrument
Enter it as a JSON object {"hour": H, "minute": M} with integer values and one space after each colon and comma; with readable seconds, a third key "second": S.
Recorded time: {"hour": 3, "minute": 17}
